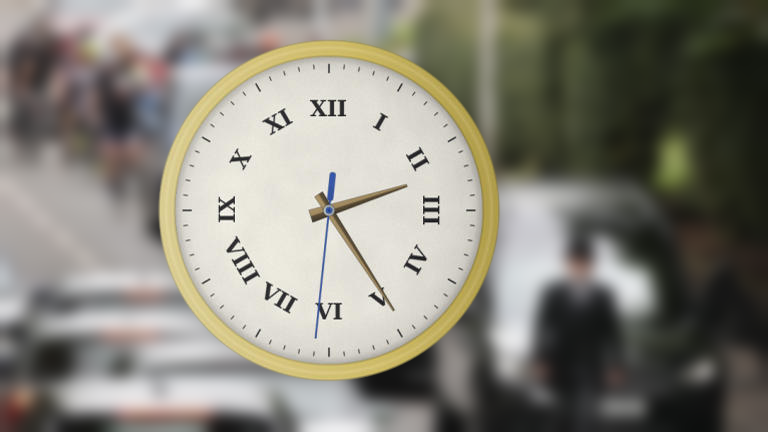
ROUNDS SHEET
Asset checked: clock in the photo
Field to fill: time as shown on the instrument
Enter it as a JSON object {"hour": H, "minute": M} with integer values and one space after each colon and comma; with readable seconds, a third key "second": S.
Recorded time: {"hour": 2, "minute": 24, "second": 31}
